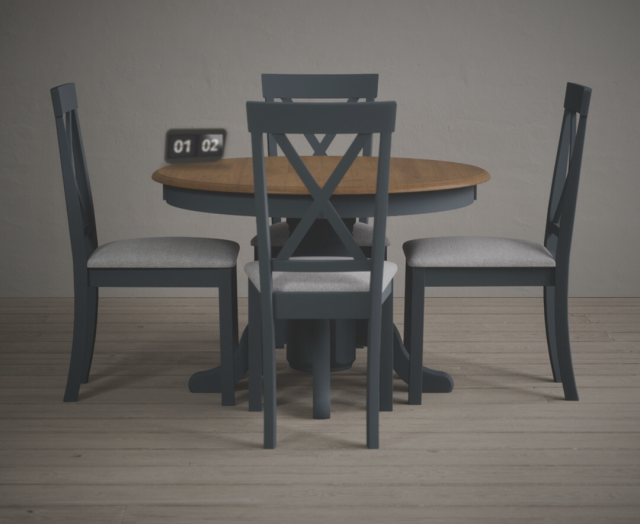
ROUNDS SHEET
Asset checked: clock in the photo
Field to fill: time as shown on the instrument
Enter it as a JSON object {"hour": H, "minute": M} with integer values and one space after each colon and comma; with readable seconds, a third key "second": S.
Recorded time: {"hour": 1, "minute": 2}
